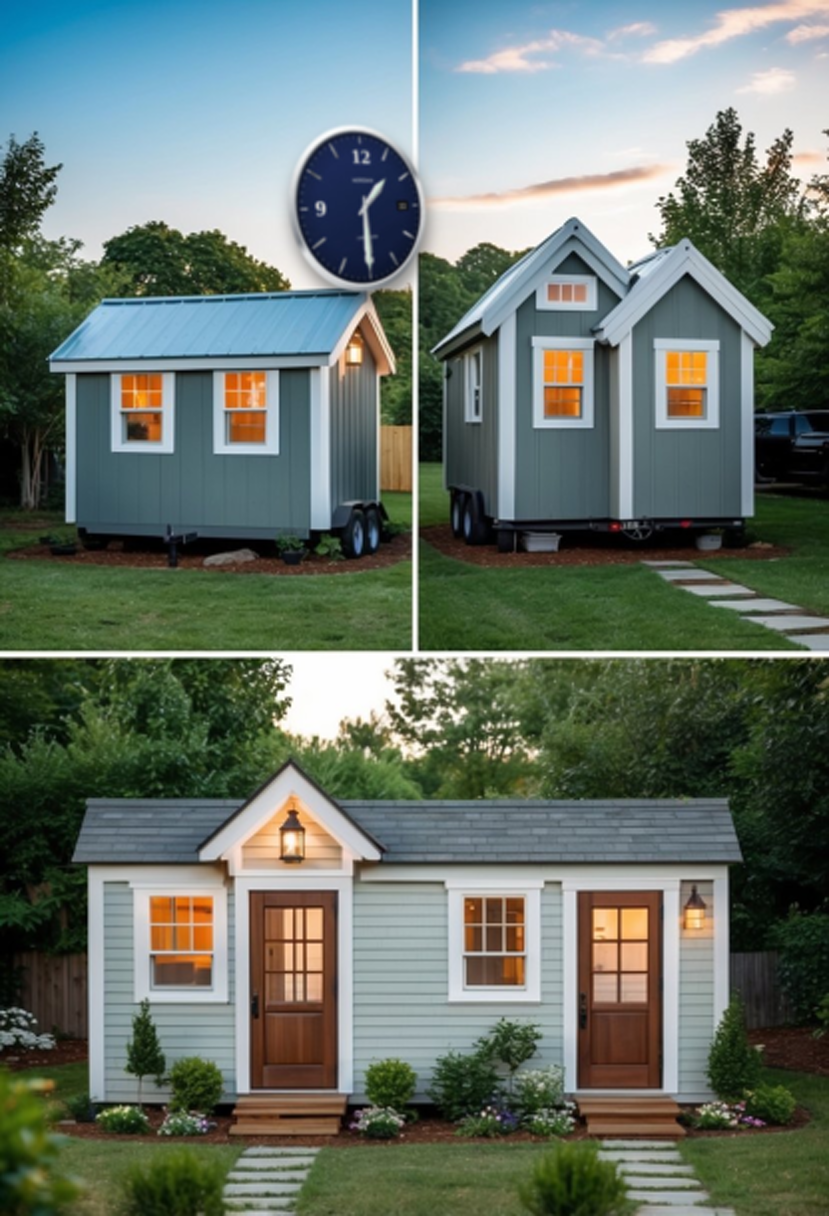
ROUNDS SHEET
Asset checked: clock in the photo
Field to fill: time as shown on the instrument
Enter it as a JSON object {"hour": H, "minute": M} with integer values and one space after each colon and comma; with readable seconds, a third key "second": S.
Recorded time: {"hour": 1, "minute": 30}
